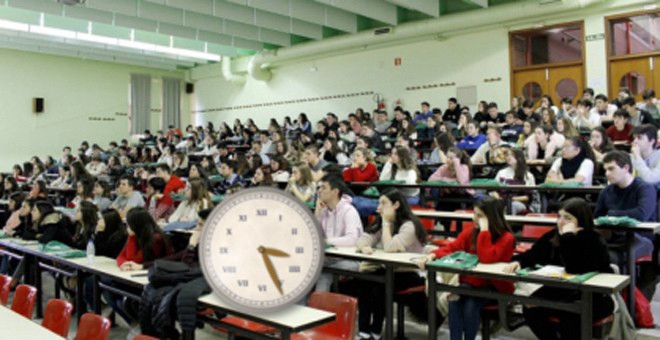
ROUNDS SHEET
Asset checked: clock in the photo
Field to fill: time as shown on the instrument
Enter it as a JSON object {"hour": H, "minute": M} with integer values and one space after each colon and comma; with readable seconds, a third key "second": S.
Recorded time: {"hour": 3, "minute": 26}
